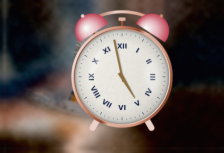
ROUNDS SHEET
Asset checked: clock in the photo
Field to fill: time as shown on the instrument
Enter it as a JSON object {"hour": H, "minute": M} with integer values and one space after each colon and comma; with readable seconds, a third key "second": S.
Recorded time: {"hour": 4, "minute": 58}
